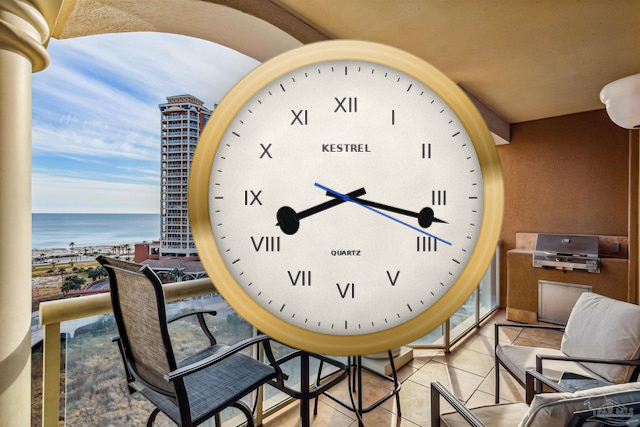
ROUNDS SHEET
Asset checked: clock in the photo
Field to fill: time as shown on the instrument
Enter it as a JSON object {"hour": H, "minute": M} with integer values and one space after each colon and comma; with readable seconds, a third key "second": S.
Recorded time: {"hour": 8, "minute": 17, "second": 19}
